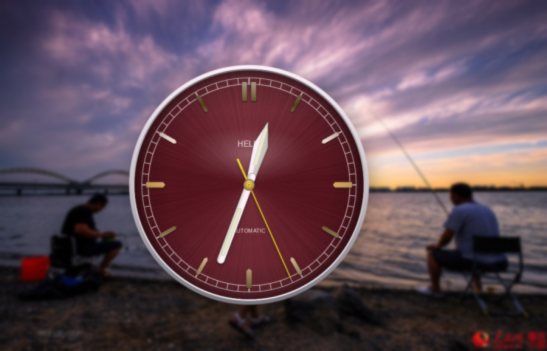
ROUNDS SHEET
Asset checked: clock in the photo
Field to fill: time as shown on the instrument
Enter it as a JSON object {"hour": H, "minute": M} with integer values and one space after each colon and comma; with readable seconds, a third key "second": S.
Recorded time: {"hour": 12, "minute": 33, "second": 26}
